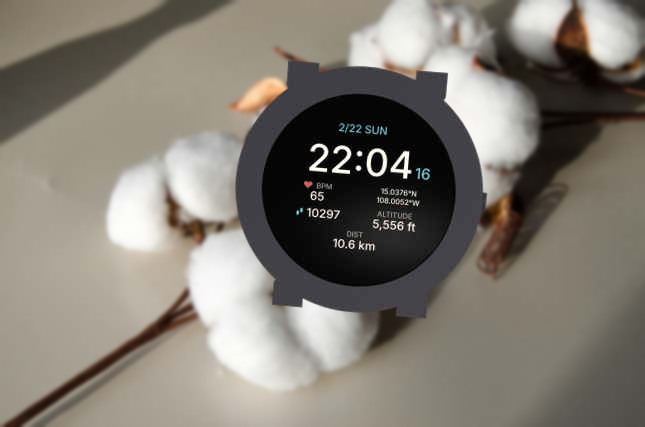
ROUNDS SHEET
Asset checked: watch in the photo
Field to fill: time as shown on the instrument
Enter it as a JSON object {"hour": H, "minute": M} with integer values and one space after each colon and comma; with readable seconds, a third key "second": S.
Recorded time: {"hour": 22, "minute": 4, "second": 16}
